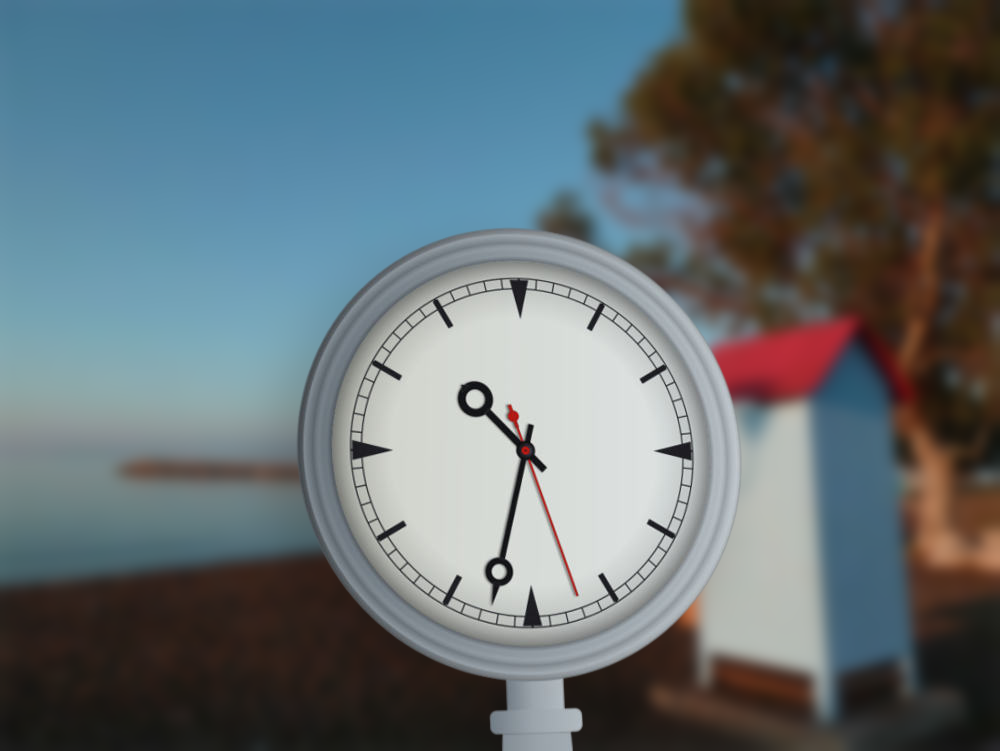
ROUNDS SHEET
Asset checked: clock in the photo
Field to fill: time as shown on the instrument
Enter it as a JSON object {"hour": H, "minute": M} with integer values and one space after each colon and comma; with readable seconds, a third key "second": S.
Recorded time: {"hour": 10, "minute": 32, "second": 27}
